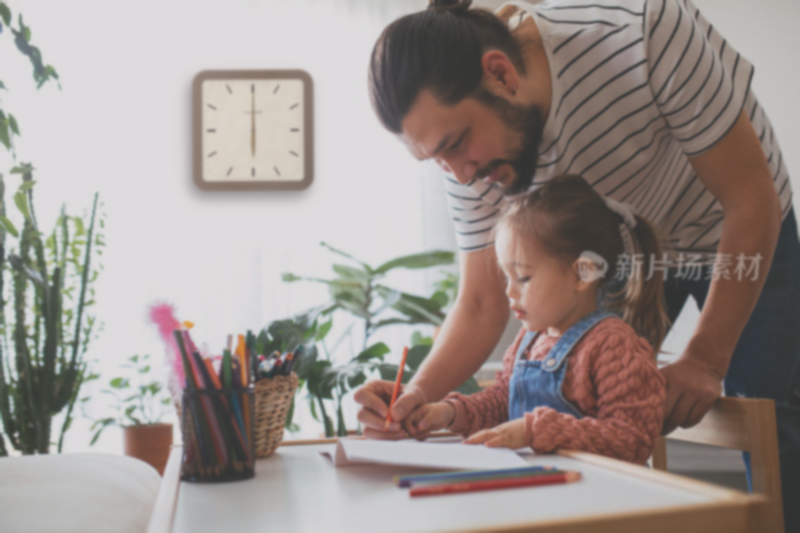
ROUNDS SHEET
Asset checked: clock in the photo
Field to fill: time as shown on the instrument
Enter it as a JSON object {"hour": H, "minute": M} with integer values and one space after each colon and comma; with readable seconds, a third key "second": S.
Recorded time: {"hour": 6, "minute": 0}
